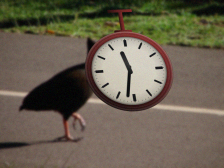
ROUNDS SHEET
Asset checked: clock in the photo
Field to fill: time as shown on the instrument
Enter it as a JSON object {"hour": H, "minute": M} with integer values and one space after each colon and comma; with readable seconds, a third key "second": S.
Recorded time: {"hour": 11, "minute": 32}
